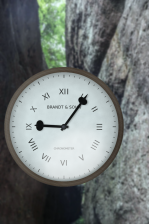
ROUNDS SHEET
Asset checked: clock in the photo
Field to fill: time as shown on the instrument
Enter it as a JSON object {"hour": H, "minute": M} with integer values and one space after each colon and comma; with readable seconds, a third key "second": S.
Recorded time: {"hour": 9, "minute": 6}
